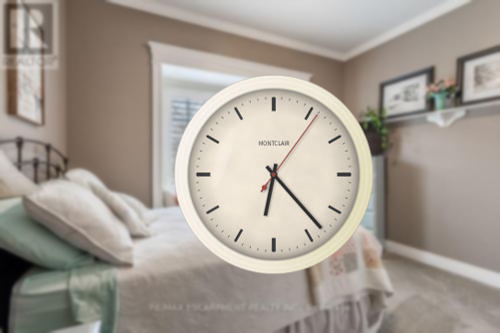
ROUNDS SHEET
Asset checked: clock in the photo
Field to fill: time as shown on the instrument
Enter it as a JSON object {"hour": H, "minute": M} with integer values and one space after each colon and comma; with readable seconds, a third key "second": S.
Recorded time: {"hour": 6, "minute": 23, "second": 6}
